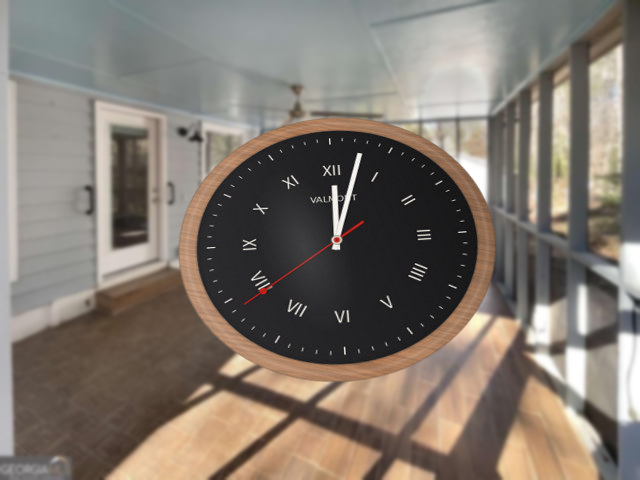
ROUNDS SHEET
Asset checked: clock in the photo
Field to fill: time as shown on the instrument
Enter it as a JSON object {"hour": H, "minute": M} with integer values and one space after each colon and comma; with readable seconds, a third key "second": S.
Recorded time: {"hour": 12, "minute": 2, "second": 39}
